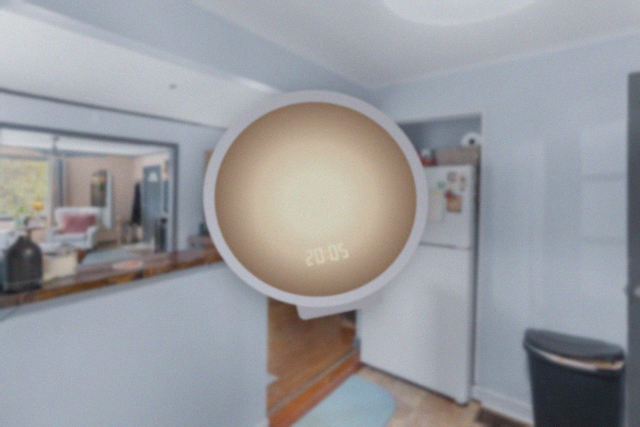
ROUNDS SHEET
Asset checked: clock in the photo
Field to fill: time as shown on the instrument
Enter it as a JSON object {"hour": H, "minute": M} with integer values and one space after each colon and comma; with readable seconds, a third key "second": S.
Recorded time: {"hour": 20, "minute": 5}
